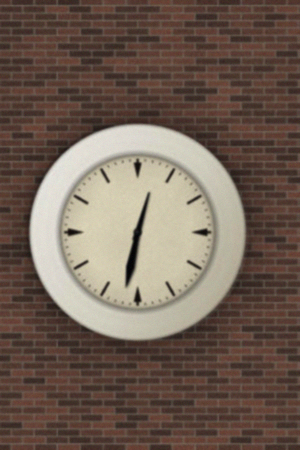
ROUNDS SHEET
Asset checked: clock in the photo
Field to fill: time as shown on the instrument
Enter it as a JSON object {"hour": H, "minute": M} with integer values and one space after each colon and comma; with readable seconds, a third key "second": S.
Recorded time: {"hour": 12, "minute": 32}
